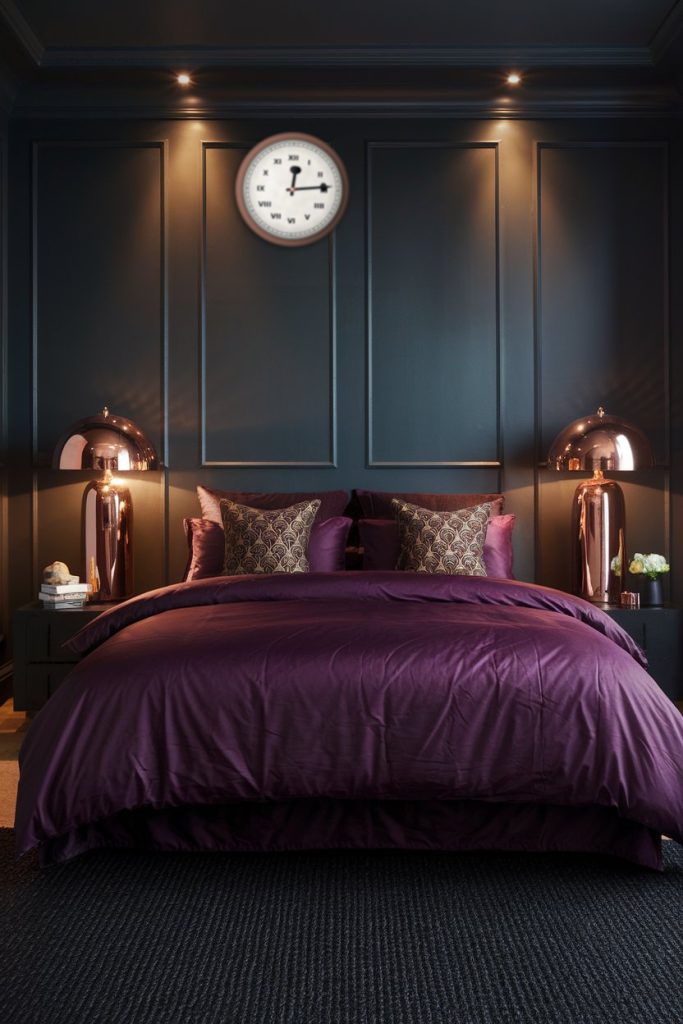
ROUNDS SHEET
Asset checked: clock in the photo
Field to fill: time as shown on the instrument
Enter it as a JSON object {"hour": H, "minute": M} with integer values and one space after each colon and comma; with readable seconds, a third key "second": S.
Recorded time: {"hour": 12, "minute": 14}
